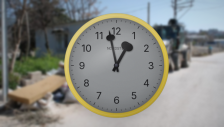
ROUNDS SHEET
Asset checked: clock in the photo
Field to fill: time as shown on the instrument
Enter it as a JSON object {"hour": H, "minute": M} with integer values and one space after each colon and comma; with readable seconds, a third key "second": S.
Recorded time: {"hour": 12, "minute": 58}
